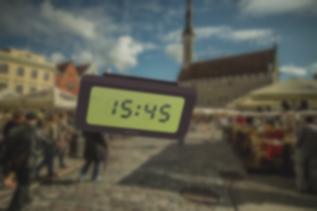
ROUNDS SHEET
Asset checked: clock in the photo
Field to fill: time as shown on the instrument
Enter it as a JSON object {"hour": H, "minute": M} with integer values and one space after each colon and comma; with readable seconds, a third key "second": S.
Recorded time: {"hour": 15, "minute": 45}
